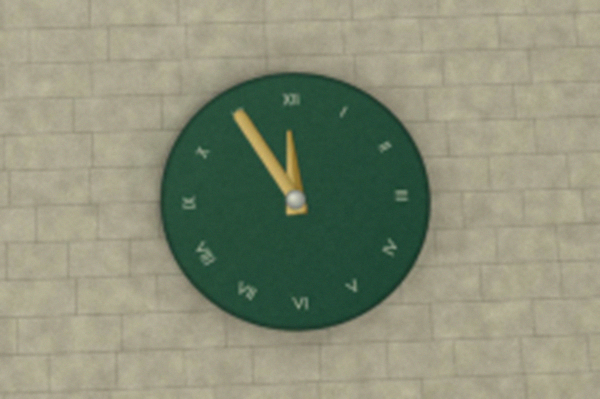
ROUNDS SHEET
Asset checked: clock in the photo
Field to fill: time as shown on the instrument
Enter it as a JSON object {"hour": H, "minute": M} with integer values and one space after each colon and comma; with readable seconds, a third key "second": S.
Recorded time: {"hour": 11, "minute": 55}
